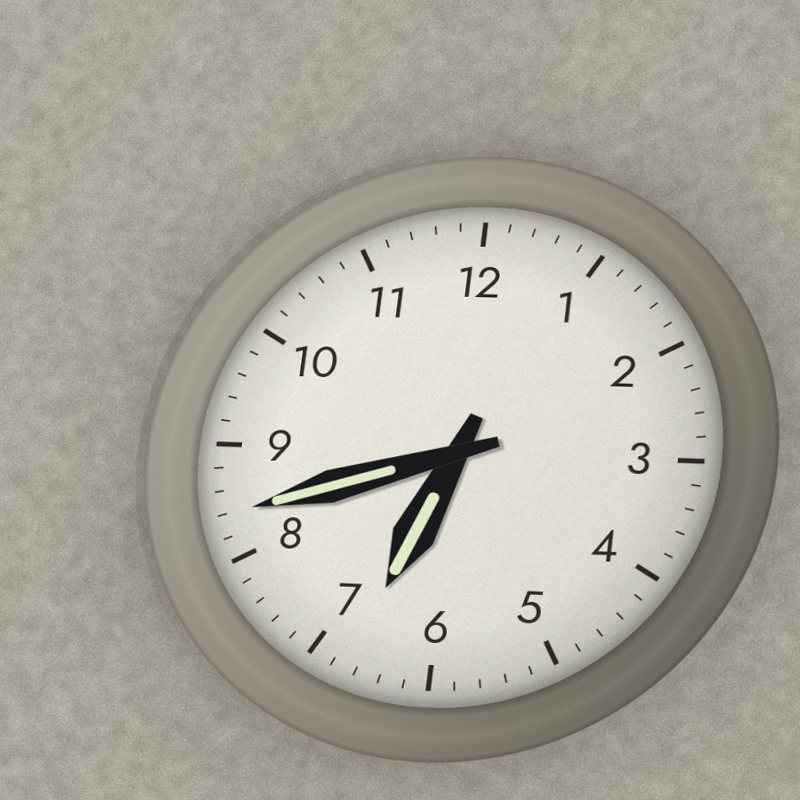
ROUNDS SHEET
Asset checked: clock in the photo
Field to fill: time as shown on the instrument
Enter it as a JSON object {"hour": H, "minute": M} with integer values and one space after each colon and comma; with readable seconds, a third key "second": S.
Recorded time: {"hour": 6, "minute": 42}
